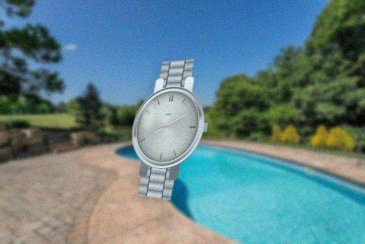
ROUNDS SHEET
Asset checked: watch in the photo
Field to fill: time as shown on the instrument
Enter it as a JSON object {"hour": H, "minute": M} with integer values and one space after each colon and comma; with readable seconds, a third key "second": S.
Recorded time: {"hour": 8, "minute": 10}
